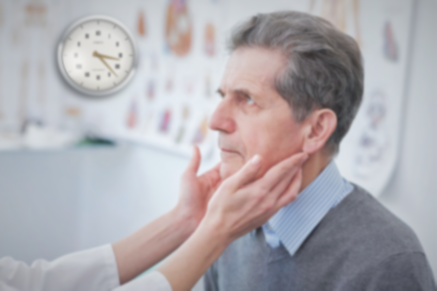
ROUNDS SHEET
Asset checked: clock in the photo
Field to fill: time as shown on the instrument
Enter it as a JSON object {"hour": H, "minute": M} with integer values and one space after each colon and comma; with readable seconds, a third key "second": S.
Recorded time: {"hour": 3, "minute": 23}
